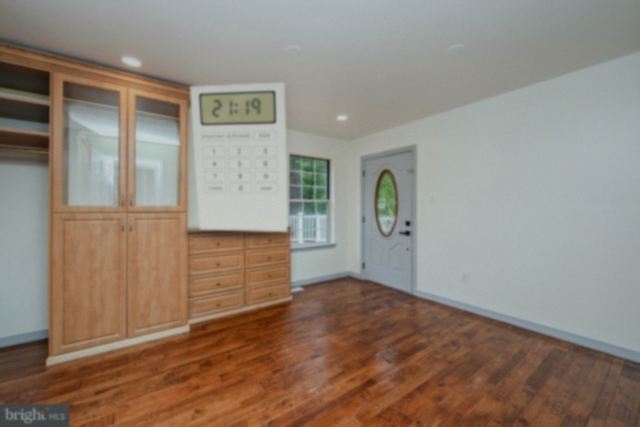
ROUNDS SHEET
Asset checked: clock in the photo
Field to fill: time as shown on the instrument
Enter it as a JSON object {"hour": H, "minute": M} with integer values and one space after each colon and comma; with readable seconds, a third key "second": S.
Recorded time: {"hour": 21, "minute": 19}
